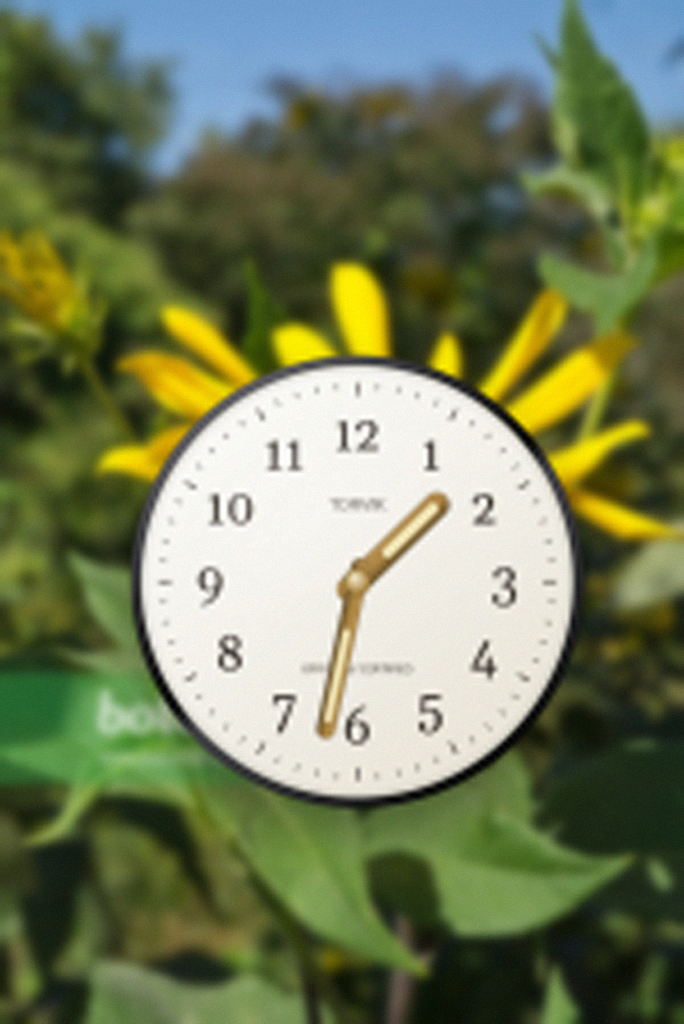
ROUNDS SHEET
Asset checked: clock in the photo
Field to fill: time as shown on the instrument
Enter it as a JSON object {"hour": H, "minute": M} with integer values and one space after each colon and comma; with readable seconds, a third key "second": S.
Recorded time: {"hour": 1, "minute": 32}
